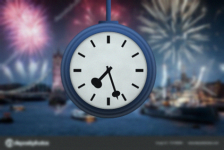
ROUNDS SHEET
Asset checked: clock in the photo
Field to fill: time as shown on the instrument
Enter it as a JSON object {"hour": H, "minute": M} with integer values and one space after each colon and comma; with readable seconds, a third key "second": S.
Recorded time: {"hour": 7, "minute": 27}
